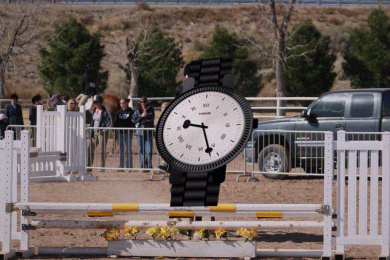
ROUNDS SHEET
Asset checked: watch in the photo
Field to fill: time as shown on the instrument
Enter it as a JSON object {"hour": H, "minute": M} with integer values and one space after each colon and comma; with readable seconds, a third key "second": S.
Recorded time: {"hour": 9, "minute": 27}
